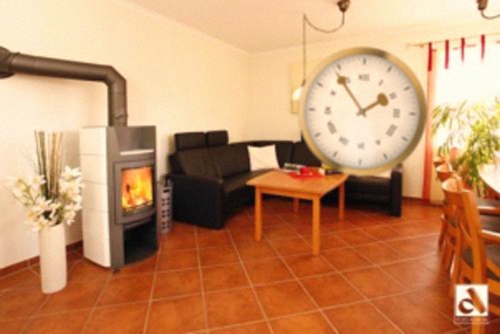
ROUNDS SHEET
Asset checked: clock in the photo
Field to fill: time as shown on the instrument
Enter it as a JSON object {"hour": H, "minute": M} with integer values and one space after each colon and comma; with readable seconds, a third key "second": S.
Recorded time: {"hour": 1, "minute": 54}
